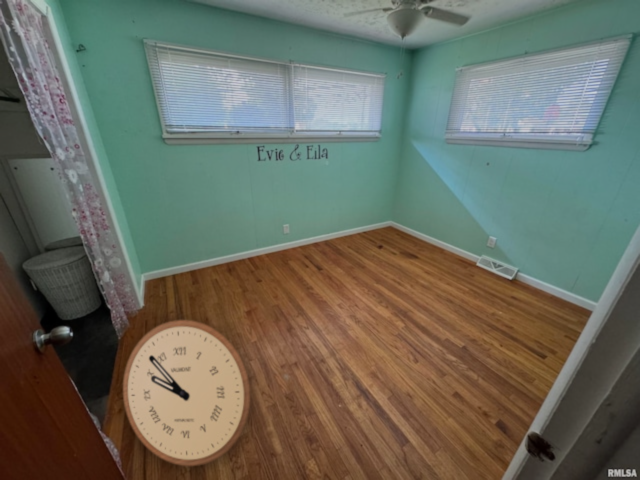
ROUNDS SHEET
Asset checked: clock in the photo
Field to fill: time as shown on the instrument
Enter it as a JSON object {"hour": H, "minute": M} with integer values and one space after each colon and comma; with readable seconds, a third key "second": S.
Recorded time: {"hour": 9, "minute": 53}
